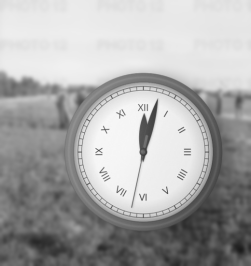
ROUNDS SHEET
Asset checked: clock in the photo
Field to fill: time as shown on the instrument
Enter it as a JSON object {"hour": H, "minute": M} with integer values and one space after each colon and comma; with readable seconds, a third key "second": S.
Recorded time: {"hour": 12, "minute": 2, "second": 32}
